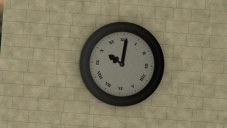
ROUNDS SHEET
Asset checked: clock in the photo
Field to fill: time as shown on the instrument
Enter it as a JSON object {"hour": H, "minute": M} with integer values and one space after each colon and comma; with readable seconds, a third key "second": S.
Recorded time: {"hour": 10, "minute": 1}
